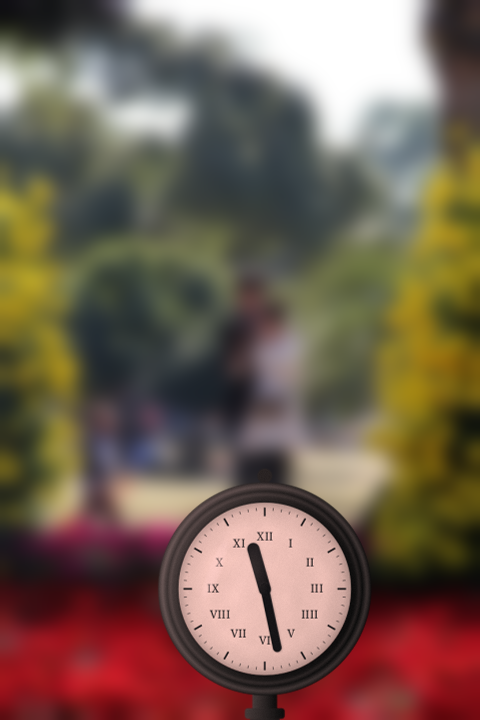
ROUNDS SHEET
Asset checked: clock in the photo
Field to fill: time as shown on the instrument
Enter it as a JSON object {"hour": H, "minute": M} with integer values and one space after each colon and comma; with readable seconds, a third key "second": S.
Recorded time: {"hour": 11, "minute": 28}
